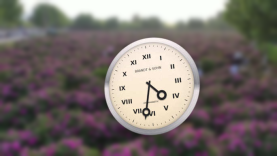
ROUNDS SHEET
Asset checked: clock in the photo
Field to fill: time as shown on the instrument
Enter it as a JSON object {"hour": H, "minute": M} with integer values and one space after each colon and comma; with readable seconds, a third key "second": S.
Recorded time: {"hour": 4, "minute": 32}
